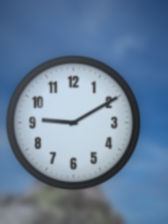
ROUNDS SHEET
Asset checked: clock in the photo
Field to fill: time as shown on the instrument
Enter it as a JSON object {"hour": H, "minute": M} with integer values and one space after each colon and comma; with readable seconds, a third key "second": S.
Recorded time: {"hour": 9, "minute": 10}
